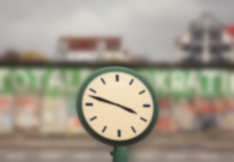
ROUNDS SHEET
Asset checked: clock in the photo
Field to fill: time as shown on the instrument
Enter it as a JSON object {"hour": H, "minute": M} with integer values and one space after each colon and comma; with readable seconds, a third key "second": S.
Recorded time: {"hour": 3, "minute": 48}
